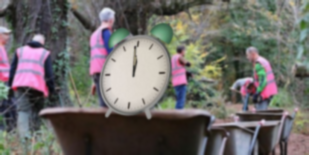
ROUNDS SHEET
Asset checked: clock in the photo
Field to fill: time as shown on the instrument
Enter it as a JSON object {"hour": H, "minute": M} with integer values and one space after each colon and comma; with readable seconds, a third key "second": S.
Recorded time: {"hour": 11, "minute": 59}
